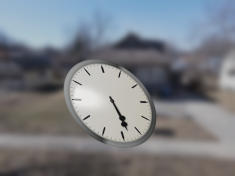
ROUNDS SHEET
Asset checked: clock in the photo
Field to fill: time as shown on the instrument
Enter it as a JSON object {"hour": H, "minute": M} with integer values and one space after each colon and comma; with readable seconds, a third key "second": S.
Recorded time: {"hour": 5, "minute": 28}
